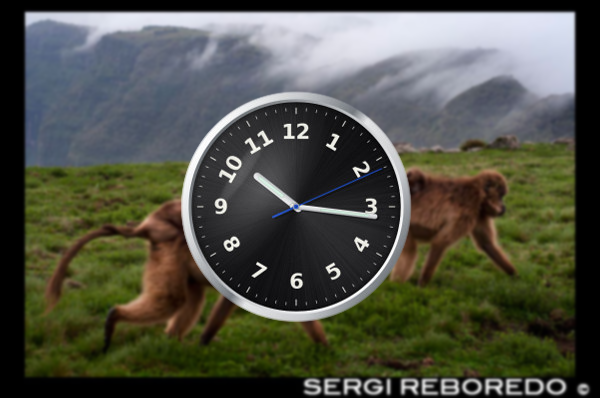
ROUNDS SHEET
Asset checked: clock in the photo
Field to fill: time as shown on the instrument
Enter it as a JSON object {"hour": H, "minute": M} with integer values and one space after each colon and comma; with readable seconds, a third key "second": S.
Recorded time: {"hour": 10, "minute": 16, "second": 11}
